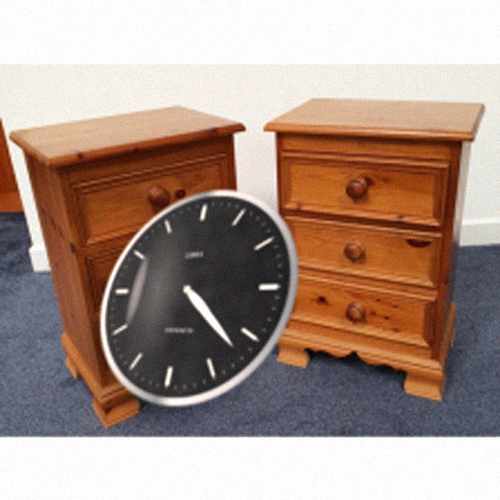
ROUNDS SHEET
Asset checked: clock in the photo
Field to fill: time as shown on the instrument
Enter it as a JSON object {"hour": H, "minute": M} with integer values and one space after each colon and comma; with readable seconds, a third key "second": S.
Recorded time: {"hour": 4, "minute": 22}
